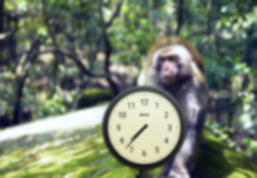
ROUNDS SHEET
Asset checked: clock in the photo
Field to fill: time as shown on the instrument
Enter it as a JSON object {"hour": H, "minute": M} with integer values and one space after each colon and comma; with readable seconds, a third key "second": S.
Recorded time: {"hour": 7, "minute": 37}
